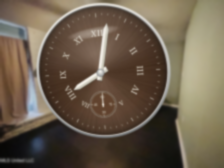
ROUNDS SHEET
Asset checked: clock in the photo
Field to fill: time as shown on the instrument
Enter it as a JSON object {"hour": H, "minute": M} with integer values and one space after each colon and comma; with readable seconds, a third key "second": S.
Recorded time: {"hour": 8, "minute": 2}
